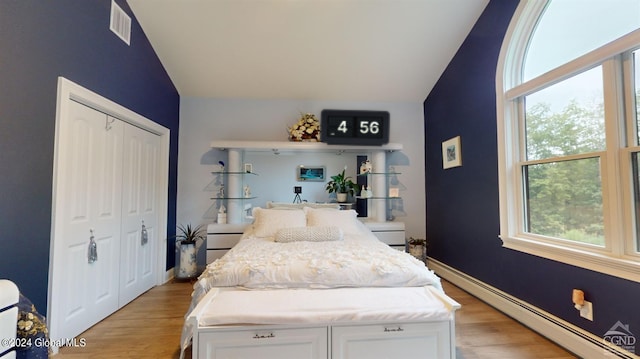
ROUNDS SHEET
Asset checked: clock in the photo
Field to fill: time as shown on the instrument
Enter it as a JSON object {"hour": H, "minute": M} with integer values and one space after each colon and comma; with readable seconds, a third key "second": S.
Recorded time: {"hour": 4, "minute": 56}
